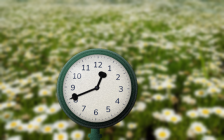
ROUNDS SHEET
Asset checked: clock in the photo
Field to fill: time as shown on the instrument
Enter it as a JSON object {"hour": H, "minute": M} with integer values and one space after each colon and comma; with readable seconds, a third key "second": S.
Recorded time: {"hour": 12, "minute": 41}
